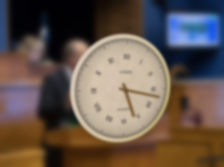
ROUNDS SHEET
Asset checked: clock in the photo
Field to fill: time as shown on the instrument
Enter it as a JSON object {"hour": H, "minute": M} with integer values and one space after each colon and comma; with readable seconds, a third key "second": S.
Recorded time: {"hour": 5, "minute": 17}
